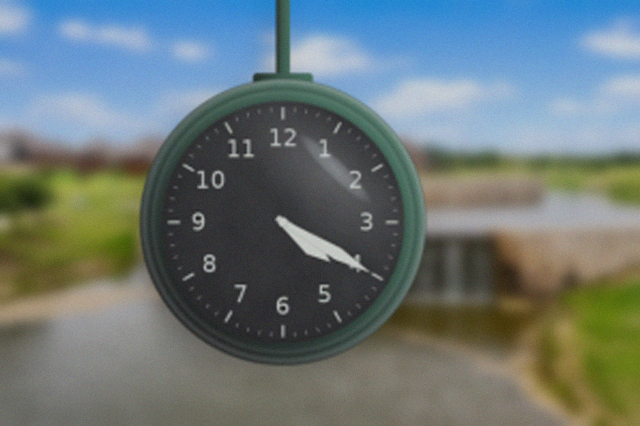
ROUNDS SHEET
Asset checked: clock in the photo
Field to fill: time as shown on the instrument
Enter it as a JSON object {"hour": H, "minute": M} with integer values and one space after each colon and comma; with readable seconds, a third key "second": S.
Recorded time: {"hour": 4, "minute": 20}
